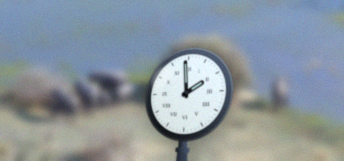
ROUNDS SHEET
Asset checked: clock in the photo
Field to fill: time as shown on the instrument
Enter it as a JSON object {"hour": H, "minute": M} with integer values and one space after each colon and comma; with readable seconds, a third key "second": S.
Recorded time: {"hour": 1, "minute": 59}
